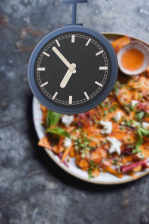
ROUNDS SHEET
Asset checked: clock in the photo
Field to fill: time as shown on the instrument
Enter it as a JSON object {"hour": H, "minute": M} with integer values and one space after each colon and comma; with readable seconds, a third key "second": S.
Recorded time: {"hour": 6, "minute": 53}
